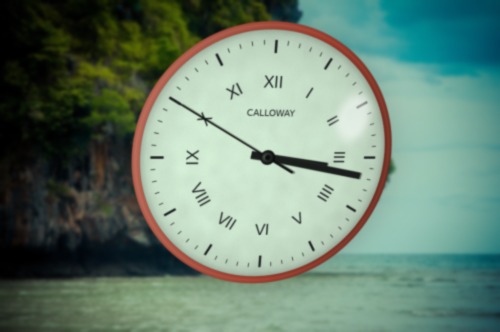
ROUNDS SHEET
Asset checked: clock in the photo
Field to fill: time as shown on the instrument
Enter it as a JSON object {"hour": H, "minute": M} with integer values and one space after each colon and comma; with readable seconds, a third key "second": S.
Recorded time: {"hour": 3, "minute": 16, "second": 50}
